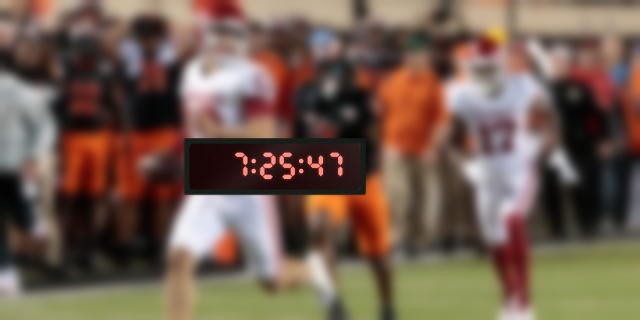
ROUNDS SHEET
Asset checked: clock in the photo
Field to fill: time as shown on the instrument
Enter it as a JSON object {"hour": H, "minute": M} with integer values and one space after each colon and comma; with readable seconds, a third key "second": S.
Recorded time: {"hour": 7, "minute": 25, "second": 47}
